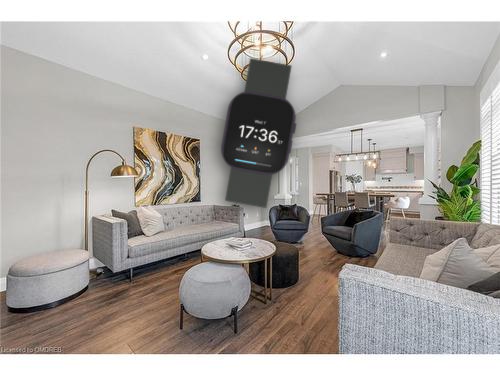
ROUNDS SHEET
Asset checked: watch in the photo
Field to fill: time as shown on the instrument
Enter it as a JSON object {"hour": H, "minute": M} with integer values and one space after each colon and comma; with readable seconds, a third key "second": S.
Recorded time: {"hour": 17, "minute": 36}
